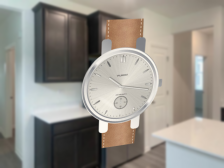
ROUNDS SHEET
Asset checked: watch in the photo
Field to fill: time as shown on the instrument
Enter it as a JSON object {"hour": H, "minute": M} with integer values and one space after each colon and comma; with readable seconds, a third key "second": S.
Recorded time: {"hour": 10, "minute": 17}
